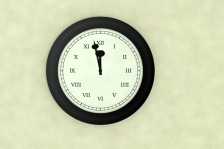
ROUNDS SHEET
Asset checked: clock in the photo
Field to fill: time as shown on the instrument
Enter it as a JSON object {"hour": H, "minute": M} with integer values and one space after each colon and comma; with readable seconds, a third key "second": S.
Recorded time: {"hour": 11, "minute": 58}
